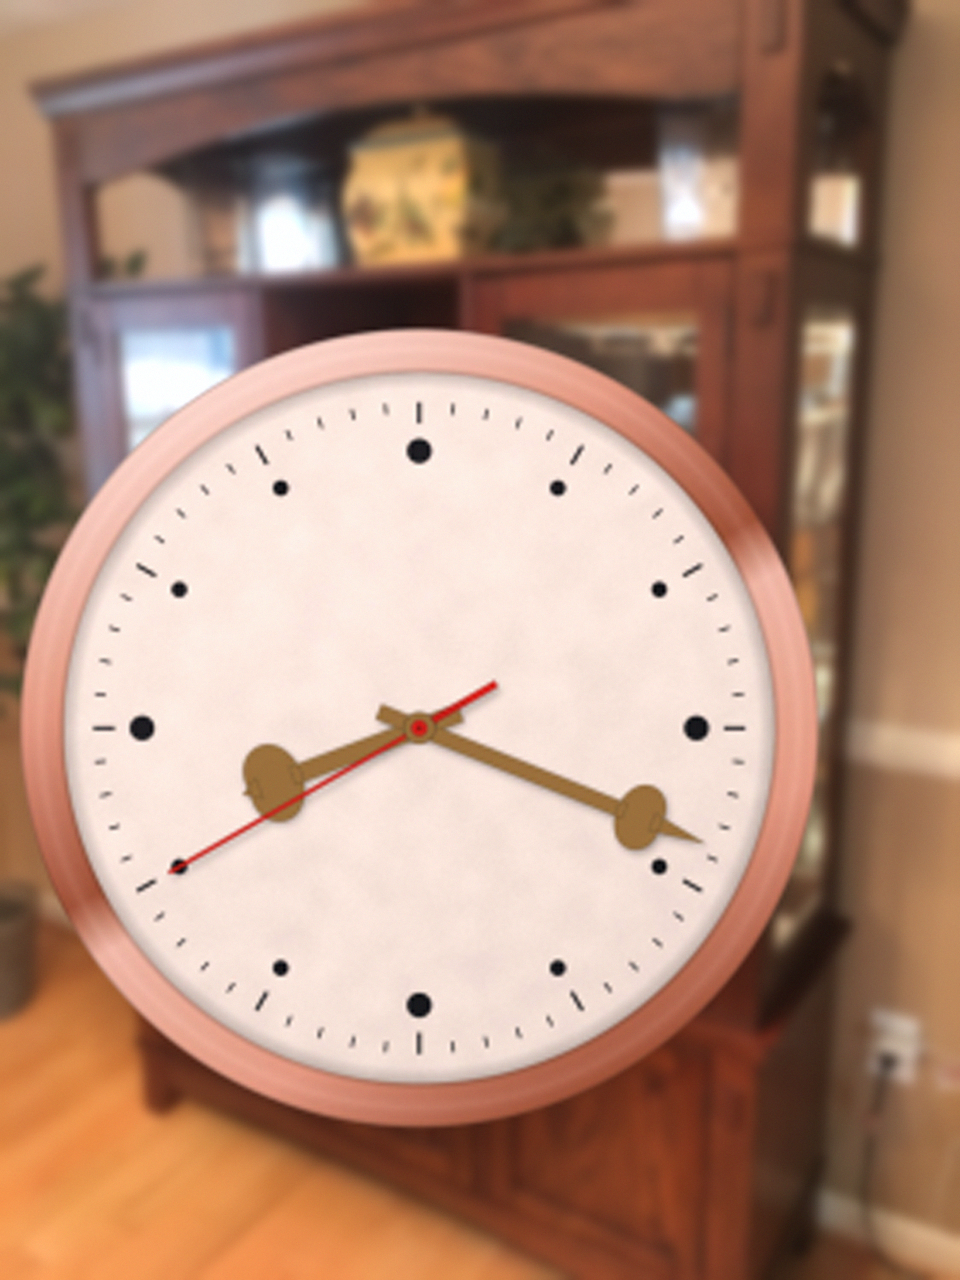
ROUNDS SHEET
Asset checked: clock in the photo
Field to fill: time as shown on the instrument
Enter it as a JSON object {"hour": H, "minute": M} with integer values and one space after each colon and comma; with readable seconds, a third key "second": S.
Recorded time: {"hour": 8, "minute": 18, "second": 40}
